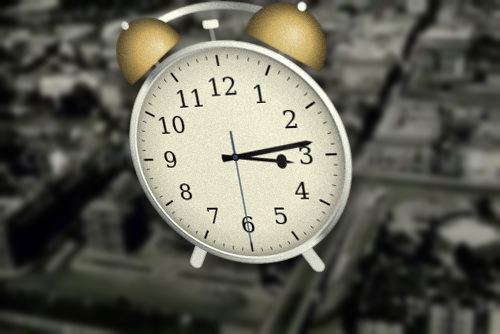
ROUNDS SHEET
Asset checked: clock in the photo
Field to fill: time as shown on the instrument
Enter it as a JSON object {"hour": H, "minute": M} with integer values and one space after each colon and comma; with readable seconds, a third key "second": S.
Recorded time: {"hour": 3, "minute": 13, "second": 30}
